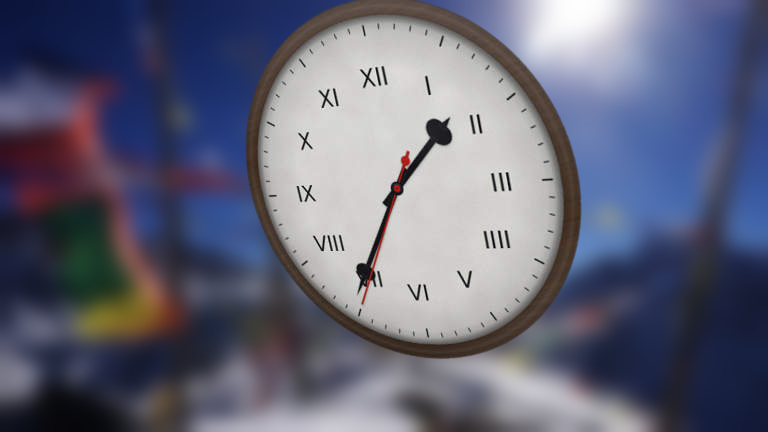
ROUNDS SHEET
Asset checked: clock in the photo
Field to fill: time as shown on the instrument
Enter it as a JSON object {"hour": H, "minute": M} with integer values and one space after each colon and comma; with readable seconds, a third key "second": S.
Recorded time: {"hour": 1, "minute": 35, "second": 35}
